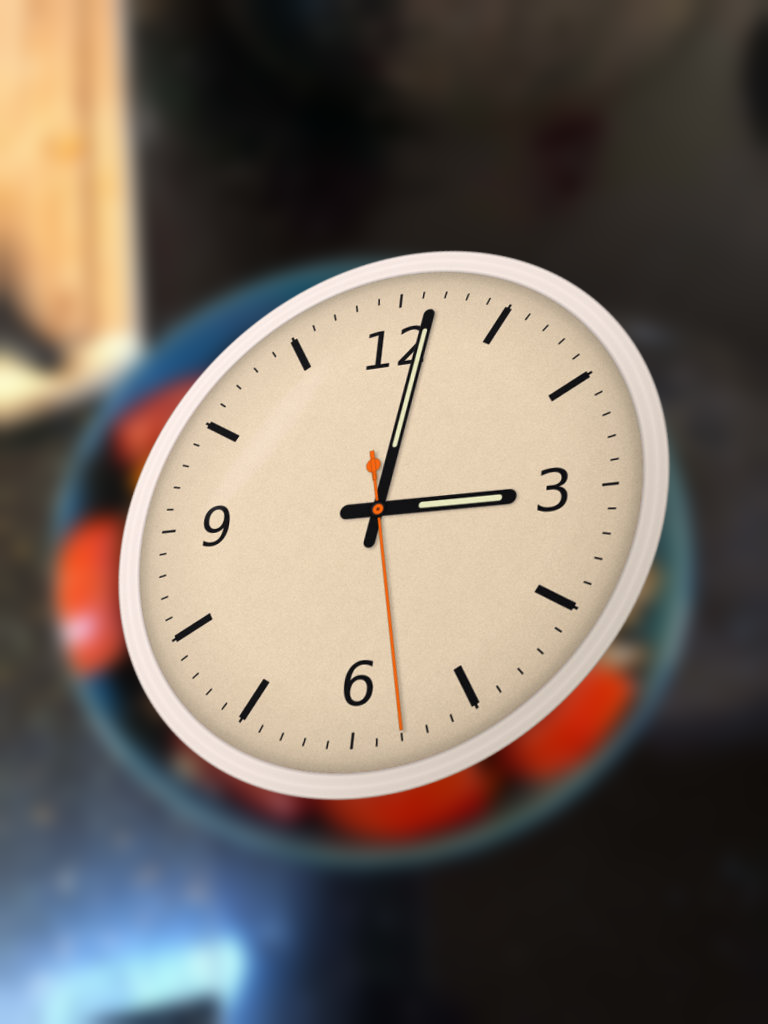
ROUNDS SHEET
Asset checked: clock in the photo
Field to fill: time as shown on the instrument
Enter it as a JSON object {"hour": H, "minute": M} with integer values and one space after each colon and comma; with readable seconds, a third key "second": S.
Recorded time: {"hour": 3, "minute": 1, "second": 28}
